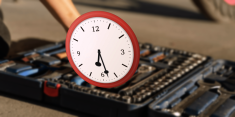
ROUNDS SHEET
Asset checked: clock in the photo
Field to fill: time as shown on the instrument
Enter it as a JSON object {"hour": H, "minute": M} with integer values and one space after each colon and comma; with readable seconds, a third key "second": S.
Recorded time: {"hour": 6, "minute": 28}
